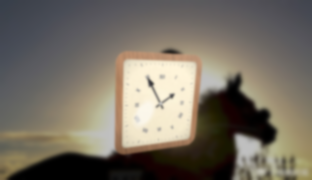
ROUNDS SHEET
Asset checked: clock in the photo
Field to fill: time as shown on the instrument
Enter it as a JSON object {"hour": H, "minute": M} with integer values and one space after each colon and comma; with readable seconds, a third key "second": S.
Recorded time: {"hour": 1, "minute": 55}
